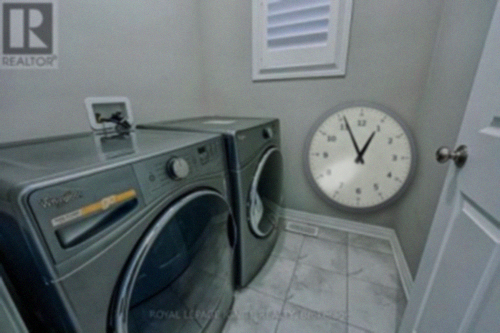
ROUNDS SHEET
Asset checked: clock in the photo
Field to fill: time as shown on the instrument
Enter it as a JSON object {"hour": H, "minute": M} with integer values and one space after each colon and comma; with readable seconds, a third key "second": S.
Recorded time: {"hour": 12, "minute": 56}
